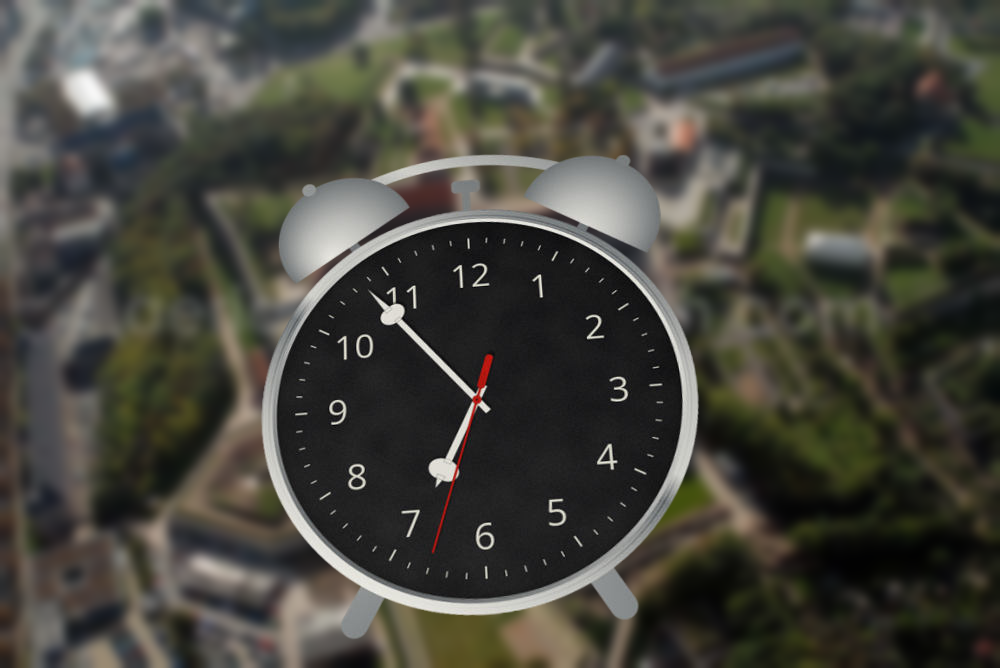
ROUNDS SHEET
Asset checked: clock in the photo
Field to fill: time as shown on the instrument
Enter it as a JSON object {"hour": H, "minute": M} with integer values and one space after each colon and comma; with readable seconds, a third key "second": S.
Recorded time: {"hour": 6, "minute": 53, "second": 33}
